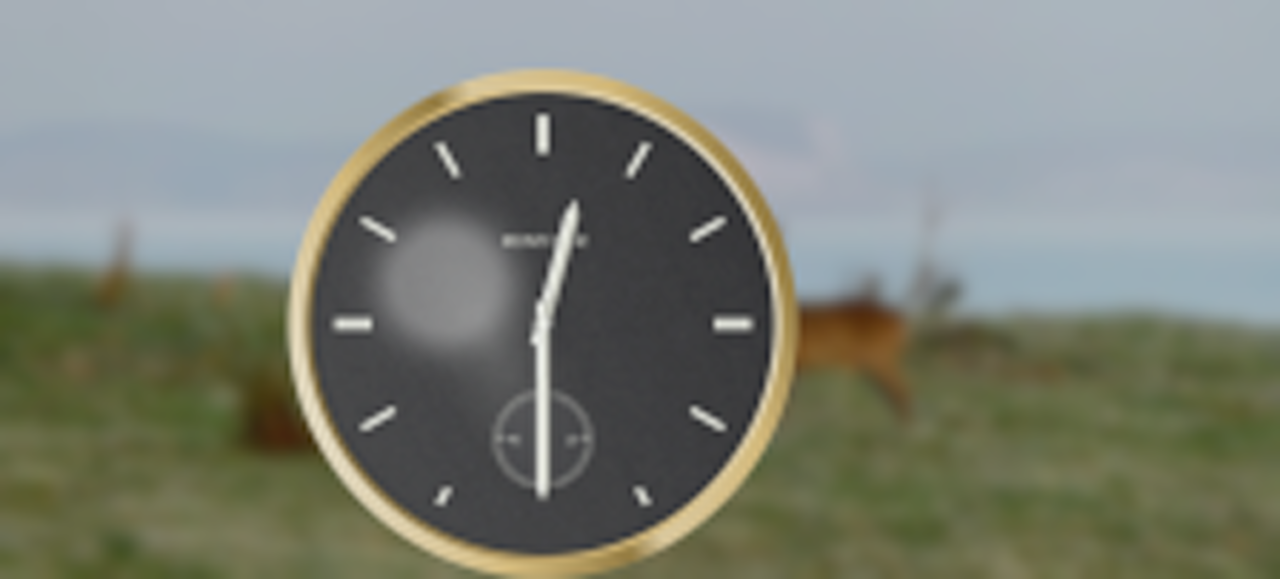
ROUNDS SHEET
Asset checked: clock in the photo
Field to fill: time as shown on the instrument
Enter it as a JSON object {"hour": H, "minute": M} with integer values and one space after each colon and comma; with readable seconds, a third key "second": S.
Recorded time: {"hour": 12, "minute": 30}
